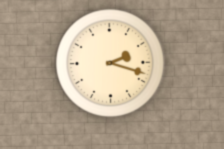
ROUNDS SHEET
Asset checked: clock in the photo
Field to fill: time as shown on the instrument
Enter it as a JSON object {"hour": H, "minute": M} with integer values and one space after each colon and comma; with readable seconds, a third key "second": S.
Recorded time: {"hour": 2, "minute": 18}
